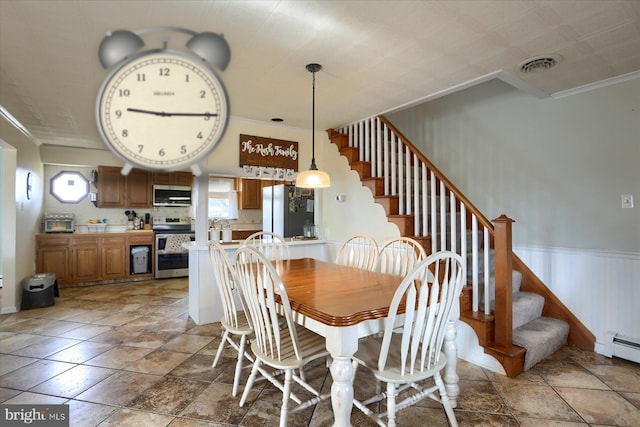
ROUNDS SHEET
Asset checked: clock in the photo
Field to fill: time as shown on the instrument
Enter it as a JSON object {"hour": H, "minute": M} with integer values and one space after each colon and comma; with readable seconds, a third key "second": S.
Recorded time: {"hour": 9, "minute": 15}
